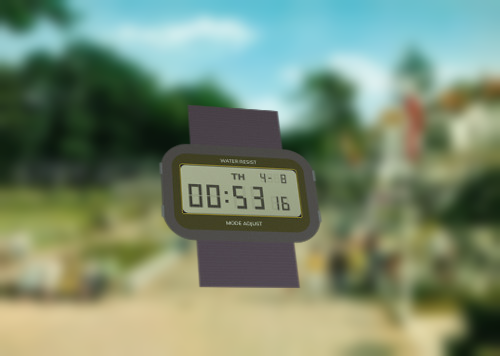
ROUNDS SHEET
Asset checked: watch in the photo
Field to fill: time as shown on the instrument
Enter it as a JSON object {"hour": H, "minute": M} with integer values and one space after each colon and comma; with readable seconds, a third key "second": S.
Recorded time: {"hour": 0, "minute": 53, "second": 16}
